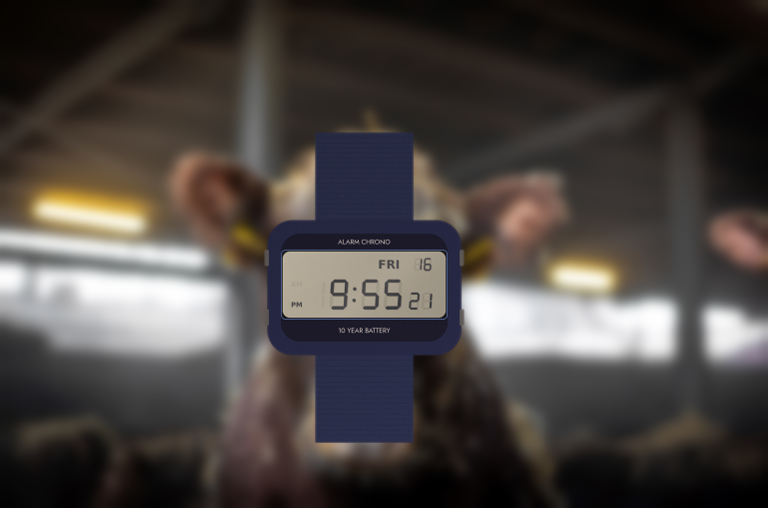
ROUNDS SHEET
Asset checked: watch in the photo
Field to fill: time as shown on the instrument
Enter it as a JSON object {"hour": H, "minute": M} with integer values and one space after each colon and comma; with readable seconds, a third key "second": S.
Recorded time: {"hour": 9, "minute": 55, "second": 21}
